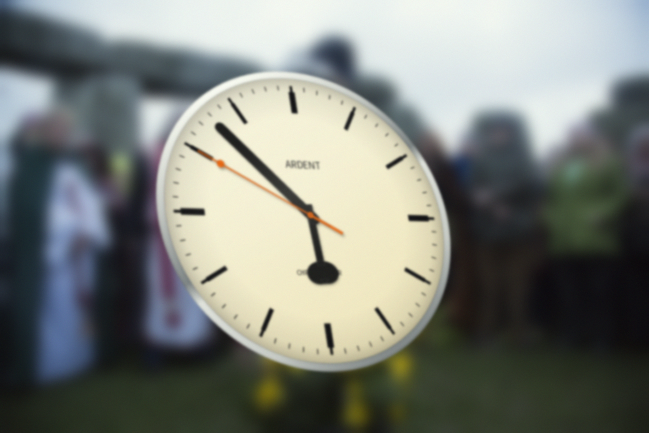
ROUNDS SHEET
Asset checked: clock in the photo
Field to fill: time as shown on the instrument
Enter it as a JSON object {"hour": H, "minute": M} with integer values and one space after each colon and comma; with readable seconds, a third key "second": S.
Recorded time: {"hour": 5, "minute": 52, "second": 50}
